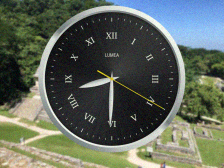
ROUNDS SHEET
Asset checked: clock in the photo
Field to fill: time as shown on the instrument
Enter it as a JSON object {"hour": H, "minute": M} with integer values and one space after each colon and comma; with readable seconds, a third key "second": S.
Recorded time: {"hour": 8, "minute": 30, "second": 20}
